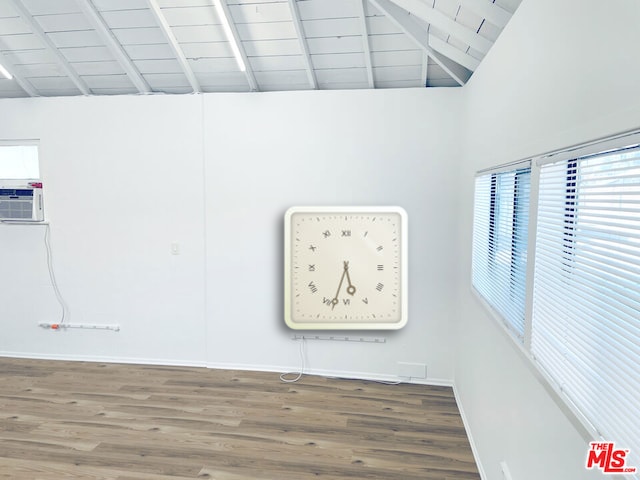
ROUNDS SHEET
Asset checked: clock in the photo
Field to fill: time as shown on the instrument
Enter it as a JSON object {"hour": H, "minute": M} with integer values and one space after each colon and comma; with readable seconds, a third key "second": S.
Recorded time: {"hour": 5, "minute": 33}
